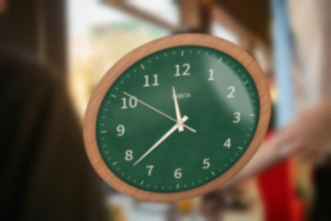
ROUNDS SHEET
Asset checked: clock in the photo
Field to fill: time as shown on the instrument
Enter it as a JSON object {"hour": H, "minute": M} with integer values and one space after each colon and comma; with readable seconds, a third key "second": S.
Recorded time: {"hour": 11, "minute": 37, "second": 51}
